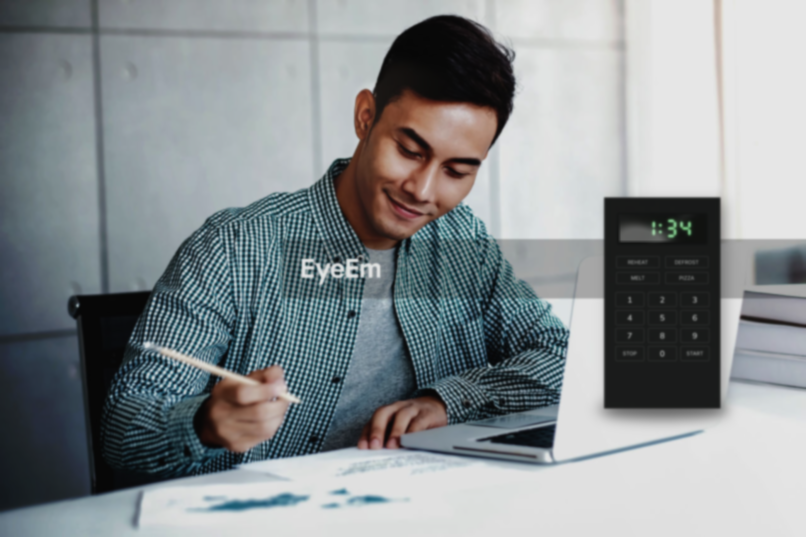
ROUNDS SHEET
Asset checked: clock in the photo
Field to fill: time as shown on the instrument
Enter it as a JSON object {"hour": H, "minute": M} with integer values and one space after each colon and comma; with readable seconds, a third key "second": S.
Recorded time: {"hour": 1, "minute": 34}
